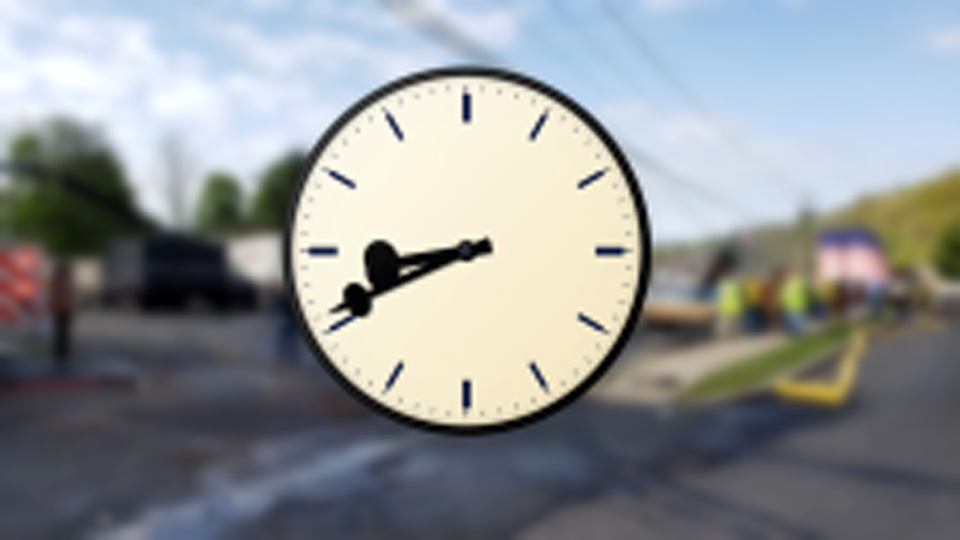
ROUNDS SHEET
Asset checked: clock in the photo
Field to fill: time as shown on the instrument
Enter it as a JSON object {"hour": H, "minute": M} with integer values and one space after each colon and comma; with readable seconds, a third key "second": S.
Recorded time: {"hour": 8, "minute": 41}
